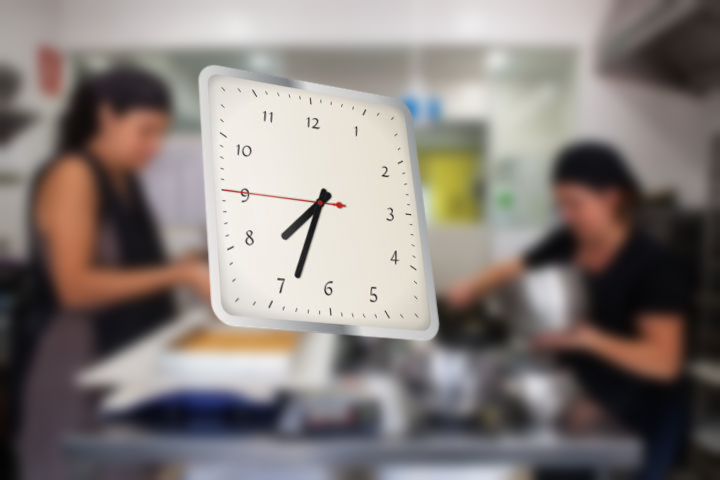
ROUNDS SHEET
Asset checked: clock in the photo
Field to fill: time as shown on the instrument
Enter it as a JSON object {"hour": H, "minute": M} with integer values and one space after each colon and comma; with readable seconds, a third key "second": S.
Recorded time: {"hour": 7, "minute": 33, "second": 45}
